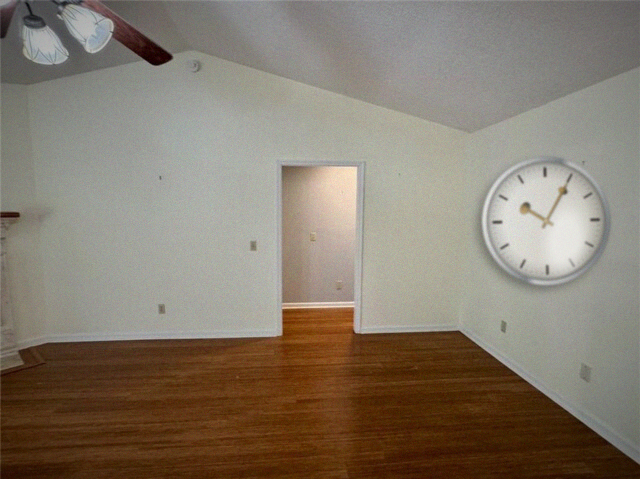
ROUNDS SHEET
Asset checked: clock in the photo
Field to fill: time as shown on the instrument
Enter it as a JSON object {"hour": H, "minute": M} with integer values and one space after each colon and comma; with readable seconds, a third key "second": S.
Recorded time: {"hour": 10, "minute": 5}
